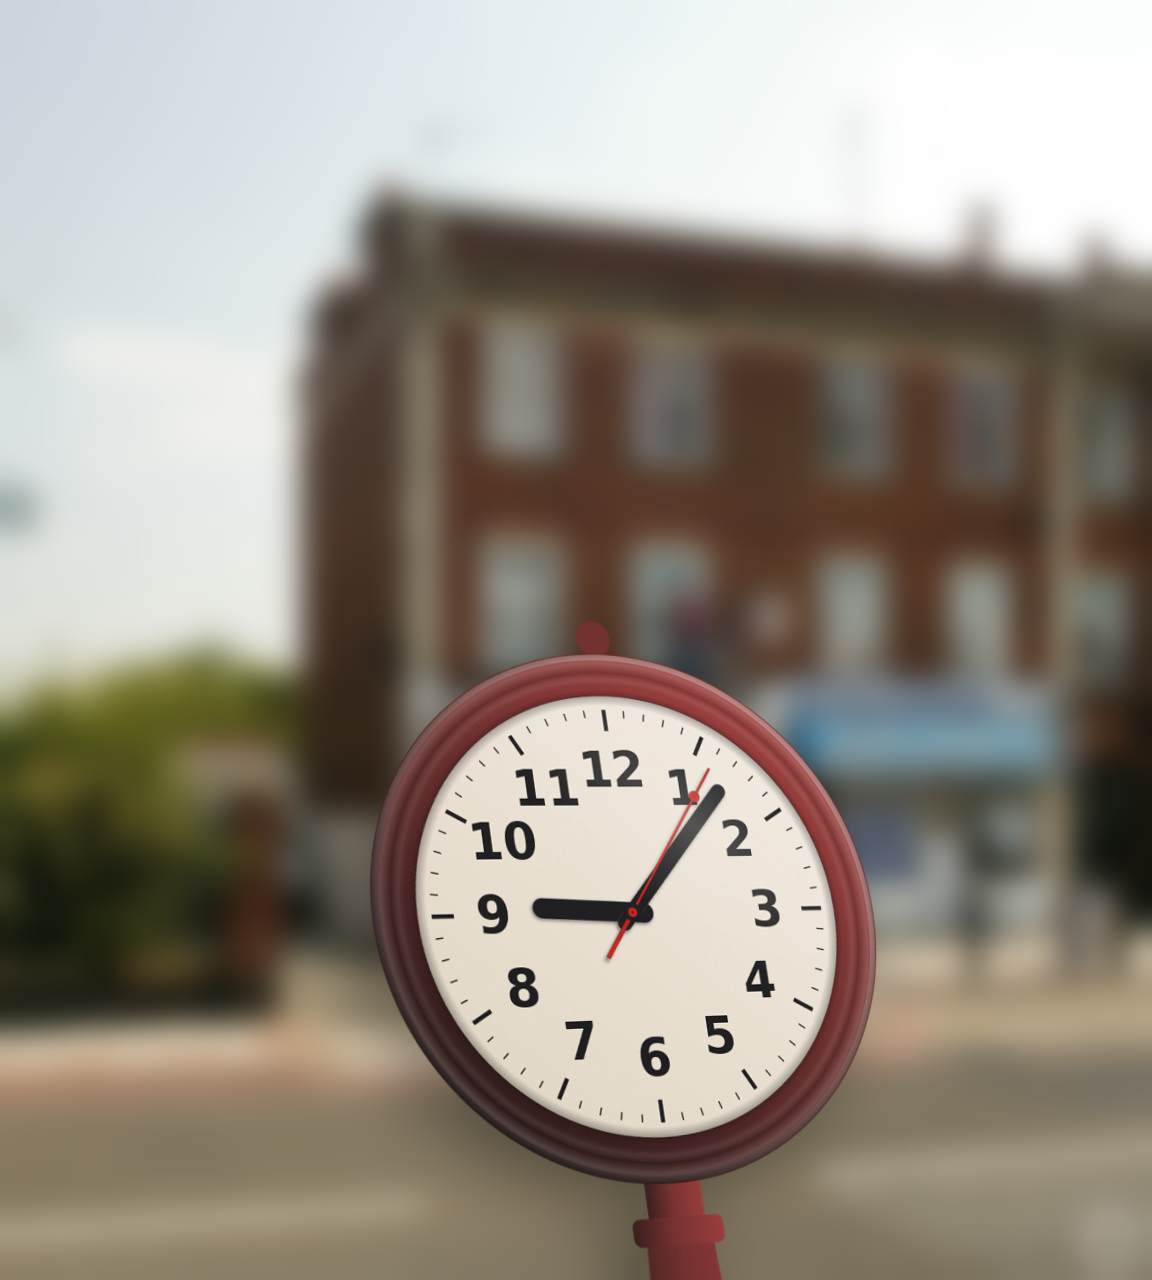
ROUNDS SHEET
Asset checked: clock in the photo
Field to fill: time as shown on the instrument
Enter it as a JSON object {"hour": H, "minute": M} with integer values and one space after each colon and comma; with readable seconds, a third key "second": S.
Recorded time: {"hour": 9, "minute": 7, "second": 6}
